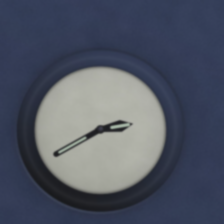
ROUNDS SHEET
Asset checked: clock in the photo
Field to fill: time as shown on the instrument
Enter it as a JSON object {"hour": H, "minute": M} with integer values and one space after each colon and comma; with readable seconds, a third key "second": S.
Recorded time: {"hour": 2, "minute": 40}
